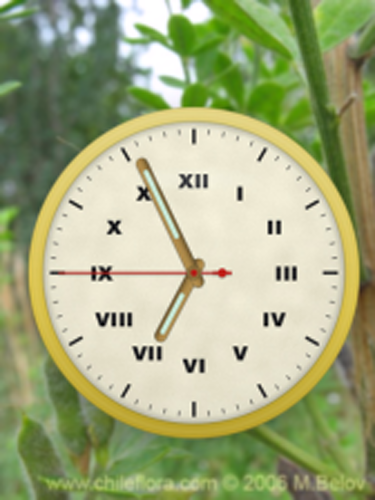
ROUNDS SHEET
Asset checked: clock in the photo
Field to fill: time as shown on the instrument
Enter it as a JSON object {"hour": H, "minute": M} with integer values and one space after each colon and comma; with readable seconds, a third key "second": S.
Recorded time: {"hour": 6, "minute": 55, "second": 45}
